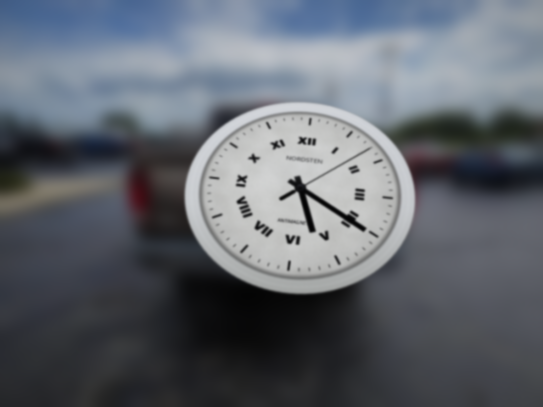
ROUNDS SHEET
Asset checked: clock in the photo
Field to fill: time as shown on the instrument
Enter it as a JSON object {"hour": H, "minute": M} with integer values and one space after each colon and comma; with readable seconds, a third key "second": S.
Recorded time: {"hour": 5, "minute": 20, "second": 8}
